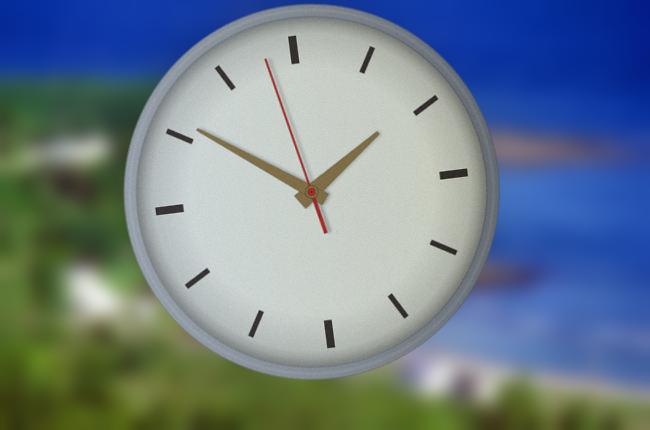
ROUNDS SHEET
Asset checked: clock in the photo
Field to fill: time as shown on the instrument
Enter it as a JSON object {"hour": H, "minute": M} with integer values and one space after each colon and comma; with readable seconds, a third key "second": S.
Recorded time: {"hour": 1, "minute": 50, "second": 58}
